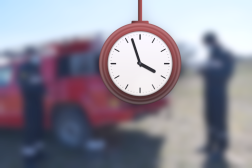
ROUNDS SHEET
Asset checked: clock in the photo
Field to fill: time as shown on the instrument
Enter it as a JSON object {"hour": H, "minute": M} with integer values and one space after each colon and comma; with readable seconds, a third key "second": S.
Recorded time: {"hour": 3, "minute": 57}
